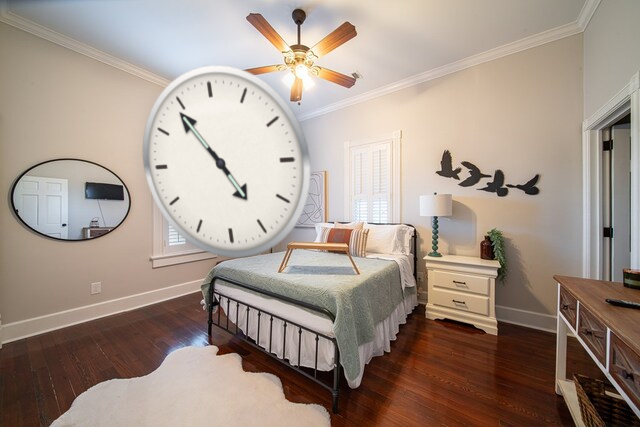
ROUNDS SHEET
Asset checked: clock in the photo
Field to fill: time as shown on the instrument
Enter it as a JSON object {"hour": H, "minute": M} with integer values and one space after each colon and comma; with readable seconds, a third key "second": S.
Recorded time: {"hour": 4, "minute": 54}
